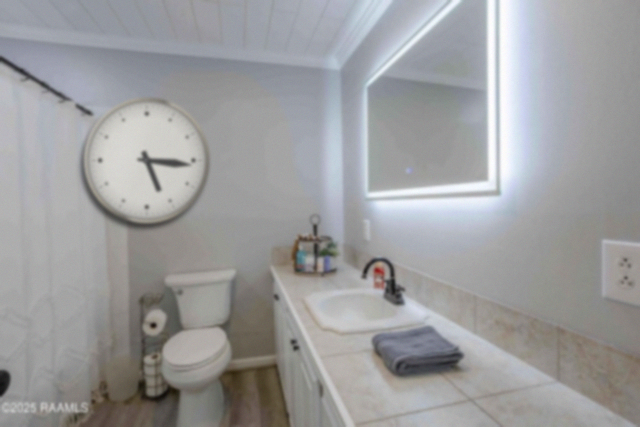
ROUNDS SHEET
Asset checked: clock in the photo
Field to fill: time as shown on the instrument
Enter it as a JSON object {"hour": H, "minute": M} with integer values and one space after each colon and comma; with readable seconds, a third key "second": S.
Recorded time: {"hour": 5, "minute": 16}
